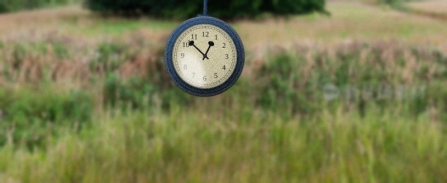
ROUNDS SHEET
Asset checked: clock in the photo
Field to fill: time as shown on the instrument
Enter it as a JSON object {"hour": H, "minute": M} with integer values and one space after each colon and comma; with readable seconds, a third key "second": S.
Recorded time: {"hour": 12, "minute": 52}
